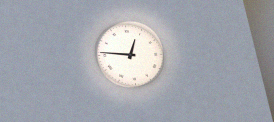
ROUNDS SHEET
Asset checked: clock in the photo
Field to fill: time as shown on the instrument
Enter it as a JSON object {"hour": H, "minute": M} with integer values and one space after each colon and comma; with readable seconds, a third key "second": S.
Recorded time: {"hour": 12, "minute": 46}
